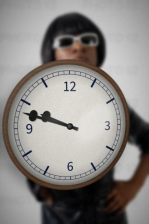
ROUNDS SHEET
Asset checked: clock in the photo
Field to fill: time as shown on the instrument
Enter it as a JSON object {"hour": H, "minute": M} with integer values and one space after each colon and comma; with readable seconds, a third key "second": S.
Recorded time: {"hour": 9, "minute": 48}
